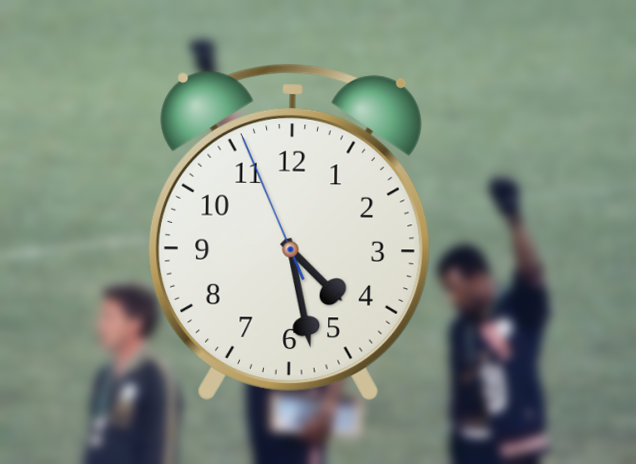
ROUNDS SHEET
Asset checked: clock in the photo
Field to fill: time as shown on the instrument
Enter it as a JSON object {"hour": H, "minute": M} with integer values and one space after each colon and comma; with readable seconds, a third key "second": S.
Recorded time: {"hour": 4, "minute": 27, "second": 56}
